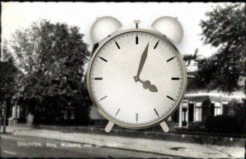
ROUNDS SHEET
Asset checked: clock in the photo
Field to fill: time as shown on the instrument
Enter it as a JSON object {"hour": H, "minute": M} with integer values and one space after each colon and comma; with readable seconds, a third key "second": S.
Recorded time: {"hour": 4, "minute": 3}
